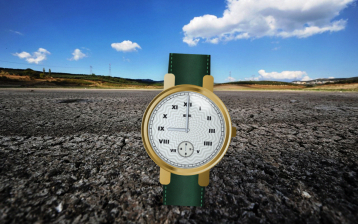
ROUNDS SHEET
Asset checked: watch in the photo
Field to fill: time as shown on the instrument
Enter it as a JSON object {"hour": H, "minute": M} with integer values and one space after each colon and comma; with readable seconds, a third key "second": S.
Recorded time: {"hour": 9, "minute": 0}
